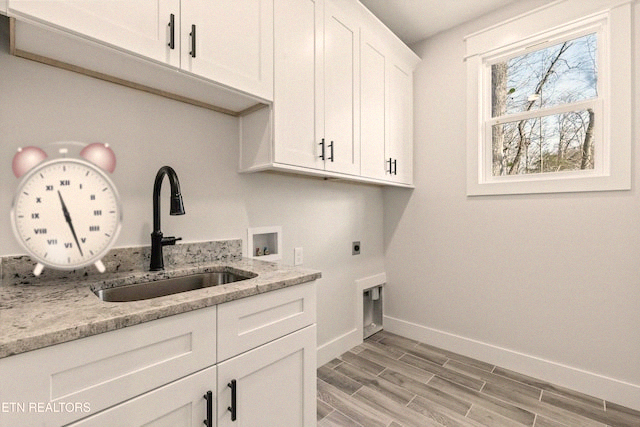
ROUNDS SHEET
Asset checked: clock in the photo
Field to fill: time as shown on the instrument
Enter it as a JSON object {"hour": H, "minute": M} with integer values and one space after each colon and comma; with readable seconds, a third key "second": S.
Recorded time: {"hour": 11, "minute": 27}
